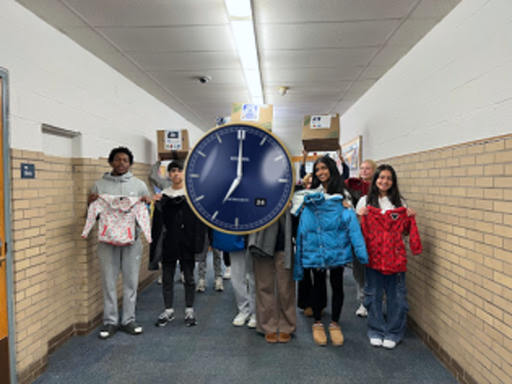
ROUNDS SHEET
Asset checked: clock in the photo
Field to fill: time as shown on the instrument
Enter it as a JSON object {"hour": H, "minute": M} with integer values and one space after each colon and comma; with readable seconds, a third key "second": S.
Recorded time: {"hour": 7, "minute": 0}
